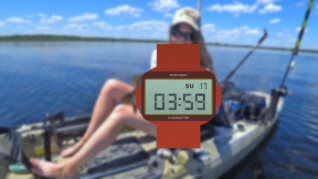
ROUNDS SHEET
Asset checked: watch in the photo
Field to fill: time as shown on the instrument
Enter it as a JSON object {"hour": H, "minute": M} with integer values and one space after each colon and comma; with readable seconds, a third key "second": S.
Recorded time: {"hour": 3, "minute": 59}
